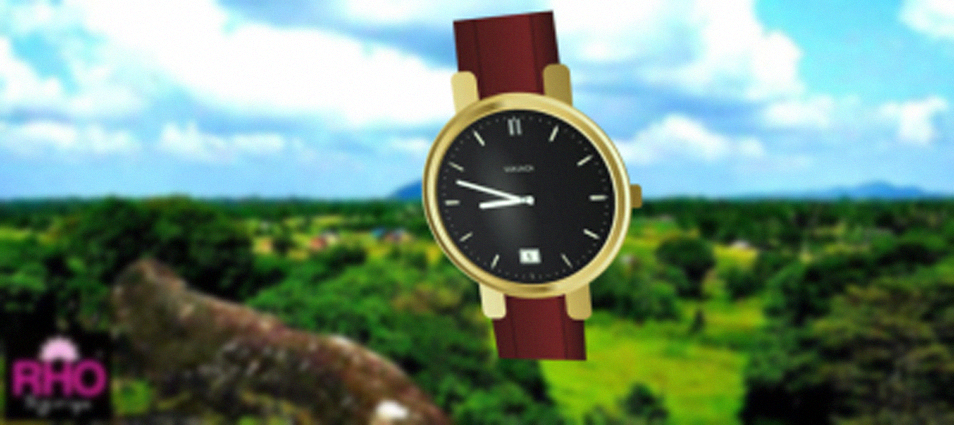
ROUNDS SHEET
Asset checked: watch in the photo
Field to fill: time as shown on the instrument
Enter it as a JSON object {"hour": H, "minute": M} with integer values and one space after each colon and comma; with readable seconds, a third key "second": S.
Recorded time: {"hour": 8, "minute": 48}
